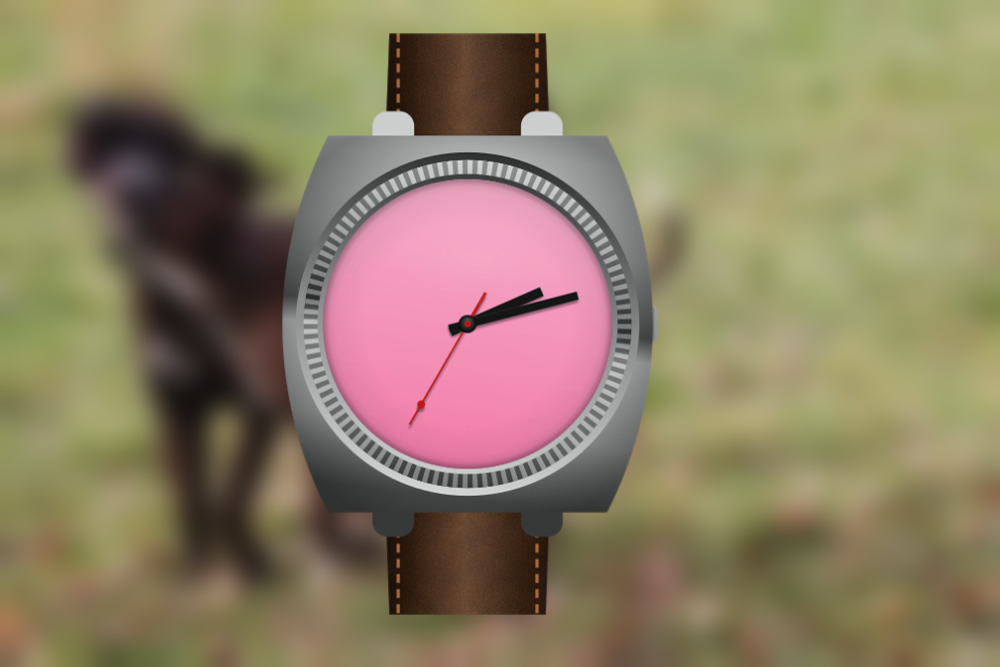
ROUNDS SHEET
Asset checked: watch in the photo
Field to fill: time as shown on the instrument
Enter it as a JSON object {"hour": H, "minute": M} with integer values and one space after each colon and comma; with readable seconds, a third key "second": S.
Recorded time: {"hour": 2, "minute": 12, "second": 35}
